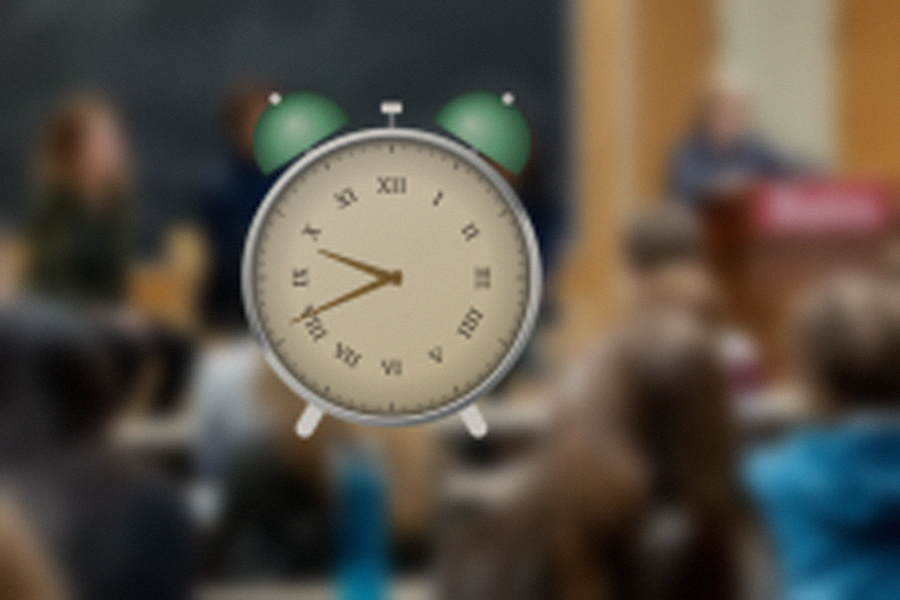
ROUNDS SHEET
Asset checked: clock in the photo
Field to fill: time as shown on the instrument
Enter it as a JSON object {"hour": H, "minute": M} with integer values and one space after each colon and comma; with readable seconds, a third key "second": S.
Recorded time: {"hour": 9, "minute": 41}
